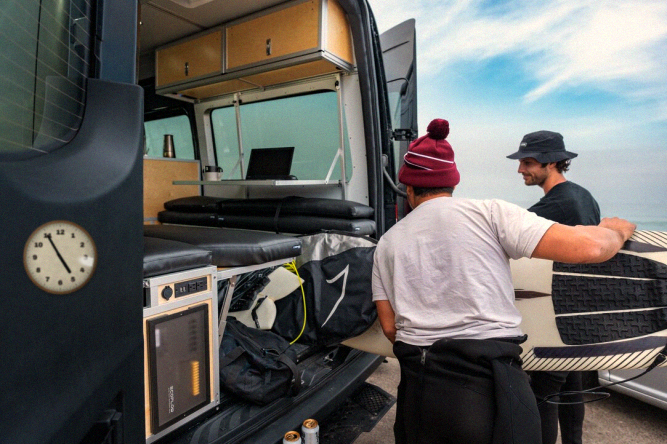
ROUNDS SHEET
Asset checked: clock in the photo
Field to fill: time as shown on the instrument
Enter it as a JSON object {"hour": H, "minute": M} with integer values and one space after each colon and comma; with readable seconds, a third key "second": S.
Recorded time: {"hour": 4, "minute": 55}
